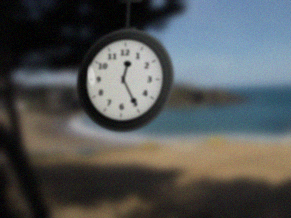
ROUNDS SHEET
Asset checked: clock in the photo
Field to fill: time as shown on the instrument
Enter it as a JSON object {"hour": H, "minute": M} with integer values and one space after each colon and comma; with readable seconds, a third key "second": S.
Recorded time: {"hour": 12, "minute": 25}
